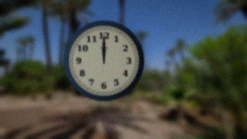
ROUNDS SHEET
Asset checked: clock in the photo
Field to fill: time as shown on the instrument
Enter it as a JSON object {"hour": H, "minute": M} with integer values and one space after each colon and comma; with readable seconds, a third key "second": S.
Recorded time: {"hour": 12, "minute": 0}
